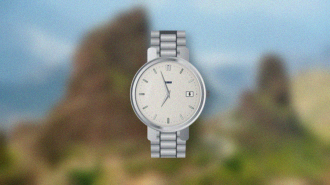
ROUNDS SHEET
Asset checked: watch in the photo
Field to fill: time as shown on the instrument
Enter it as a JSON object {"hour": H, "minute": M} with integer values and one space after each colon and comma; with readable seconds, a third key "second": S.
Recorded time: {"hour": 6, "minute": 57}
